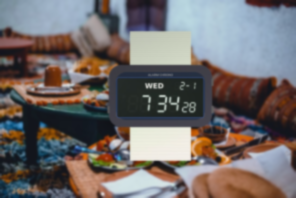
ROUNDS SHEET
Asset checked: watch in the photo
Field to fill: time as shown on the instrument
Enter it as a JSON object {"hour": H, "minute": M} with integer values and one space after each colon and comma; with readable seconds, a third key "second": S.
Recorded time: {"hour": 7, "minute": 34, "second": 28}
